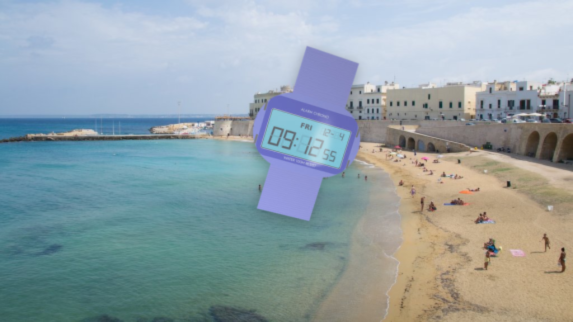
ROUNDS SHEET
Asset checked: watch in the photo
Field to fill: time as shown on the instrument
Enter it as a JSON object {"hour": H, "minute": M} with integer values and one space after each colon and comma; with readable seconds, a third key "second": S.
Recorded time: {"hour": 9, "minute": 12, "second": 55}
